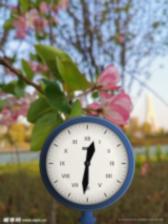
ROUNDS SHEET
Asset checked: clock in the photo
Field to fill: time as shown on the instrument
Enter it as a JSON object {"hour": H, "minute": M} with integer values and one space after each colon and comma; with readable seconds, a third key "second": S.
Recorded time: {"hour": 12, "minute": 31}
